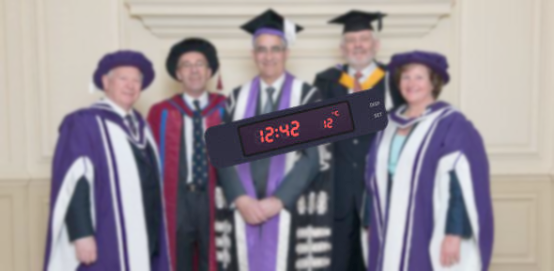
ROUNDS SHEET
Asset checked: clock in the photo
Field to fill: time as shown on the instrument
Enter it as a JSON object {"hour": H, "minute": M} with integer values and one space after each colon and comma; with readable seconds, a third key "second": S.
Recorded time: {"hour": 12, "minute": 42}
